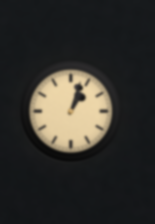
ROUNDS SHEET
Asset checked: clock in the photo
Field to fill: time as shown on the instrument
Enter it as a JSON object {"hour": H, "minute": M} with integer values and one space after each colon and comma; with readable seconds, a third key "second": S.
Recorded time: {"hour": 1, "minute": 3}
